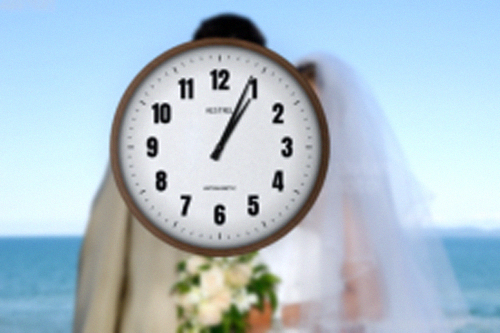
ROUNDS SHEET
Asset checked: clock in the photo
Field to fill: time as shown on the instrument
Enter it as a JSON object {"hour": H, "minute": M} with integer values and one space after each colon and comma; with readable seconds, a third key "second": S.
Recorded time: {"hour": 1, "minute": 4}
